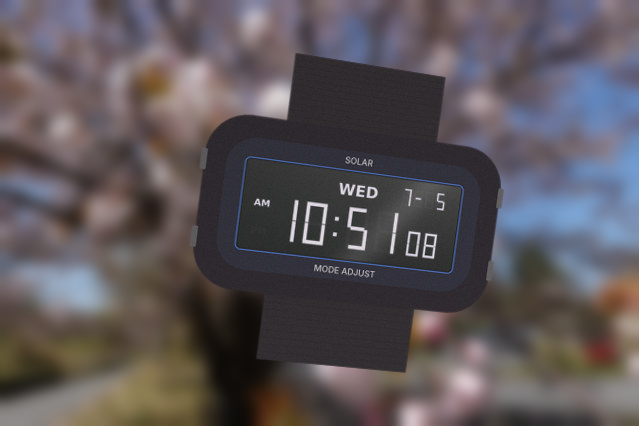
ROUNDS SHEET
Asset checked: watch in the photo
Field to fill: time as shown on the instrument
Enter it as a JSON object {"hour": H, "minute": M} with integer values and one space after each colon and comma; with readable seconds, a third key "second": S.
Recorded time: {"hour": 10, "minute": 51, "second": 8}
